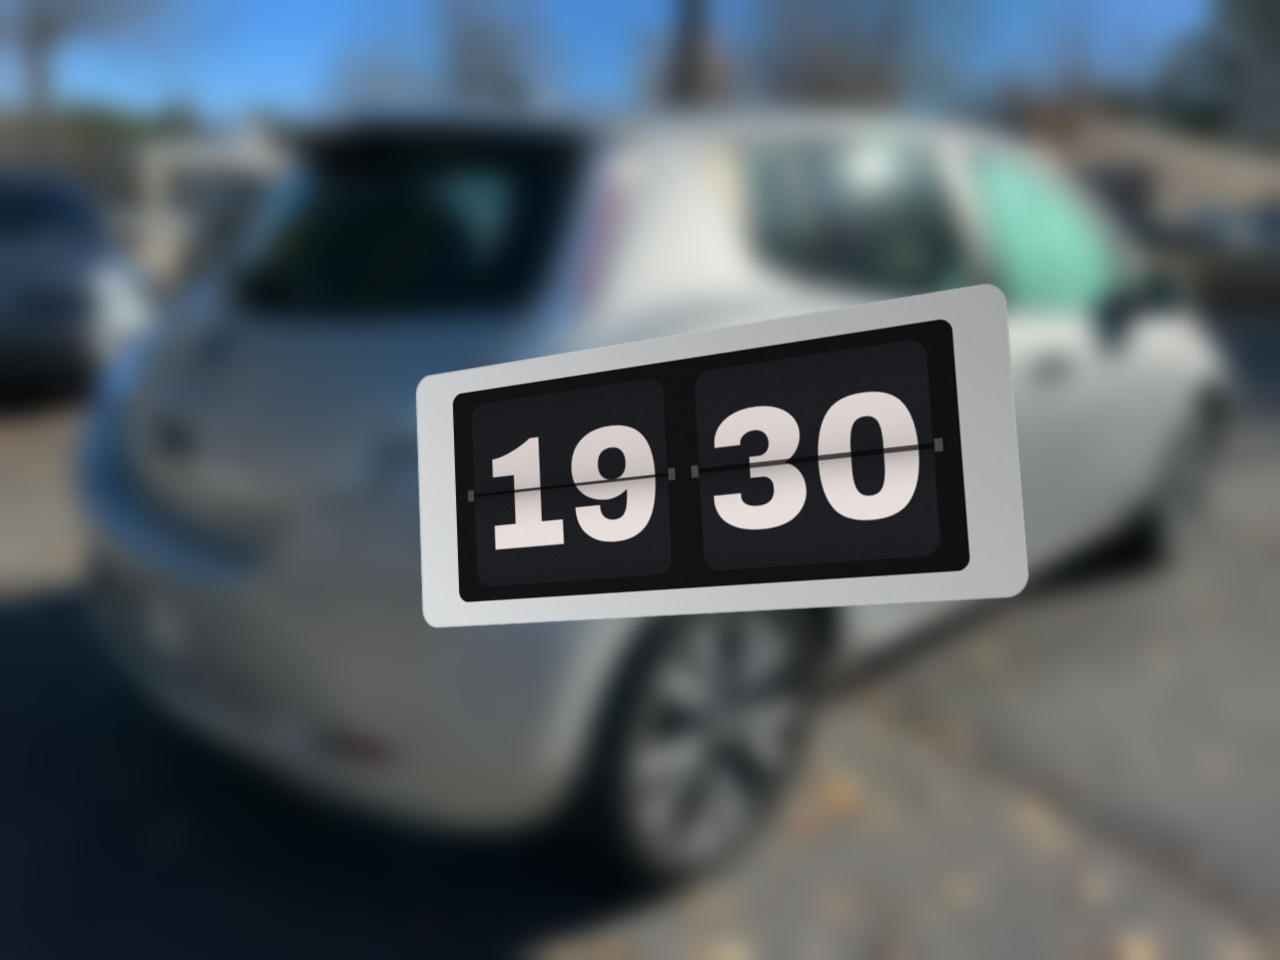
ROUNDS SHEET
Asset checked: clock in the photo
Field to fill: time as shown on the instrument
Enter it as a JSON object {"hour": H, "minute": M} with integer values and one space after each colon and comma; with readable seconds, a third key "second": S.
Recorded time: {"hour": 19, "minute": 30}
